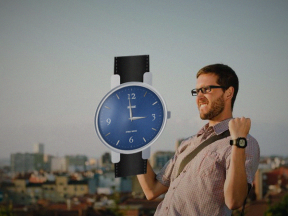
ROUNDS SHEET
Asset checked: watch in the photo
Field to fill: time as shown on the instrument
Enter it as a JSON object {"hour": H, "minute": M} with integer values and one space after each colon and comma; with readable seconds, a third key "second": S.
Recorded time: {"hour": 2, "minute": 59}
